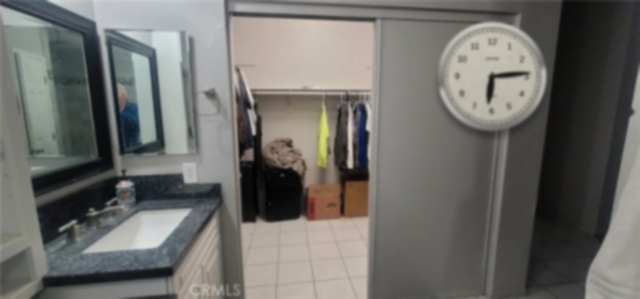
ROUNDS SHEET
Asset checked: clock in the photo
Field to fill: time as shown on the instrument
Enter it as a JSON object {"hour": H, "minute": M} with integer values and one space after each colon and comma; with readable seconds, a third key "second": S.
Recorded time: {"hour": 6, "minute": 14}
